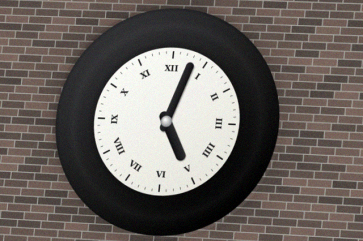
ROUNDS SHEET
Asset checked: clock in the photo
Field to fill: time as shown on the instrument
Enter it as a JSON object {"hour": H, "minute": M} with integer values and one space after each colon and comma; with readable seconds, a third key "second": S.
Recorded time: {"hour": 5, "minute": 3}
